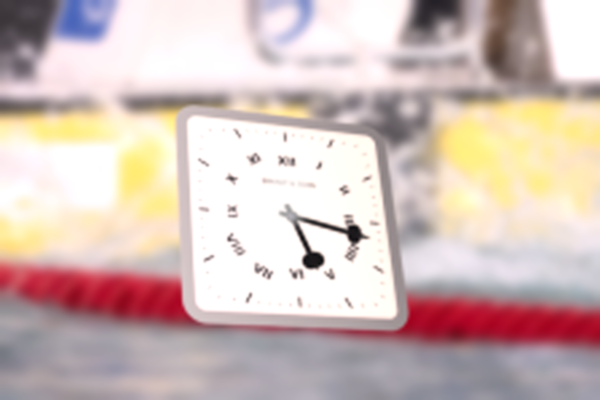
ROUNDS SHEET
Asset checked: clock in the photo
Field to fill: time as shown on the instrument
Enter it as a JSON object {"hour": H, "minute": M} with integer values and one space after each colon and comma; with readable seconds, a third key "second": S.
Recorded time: {"hour": 5, "minute": 17}
